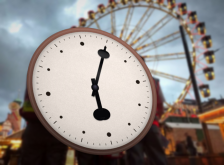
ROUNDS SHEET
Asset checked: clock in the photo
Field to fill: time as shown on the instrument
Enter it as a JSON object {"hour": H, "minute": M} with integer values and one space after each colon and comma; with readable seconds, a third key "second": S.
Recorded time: {"hour": 6, "minute": 5}
